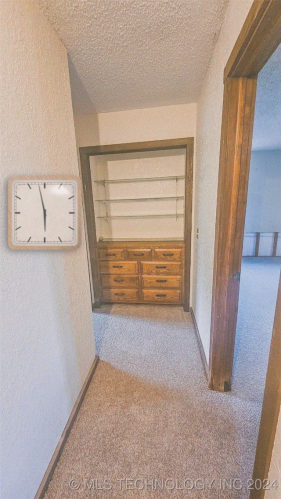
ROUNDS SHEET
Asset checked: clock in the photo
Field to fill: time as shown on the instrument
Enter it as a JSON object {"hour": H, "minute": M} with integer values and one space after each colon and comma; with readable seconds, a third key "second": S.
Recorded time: {"hour": 5, "minute": 58}
